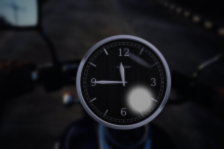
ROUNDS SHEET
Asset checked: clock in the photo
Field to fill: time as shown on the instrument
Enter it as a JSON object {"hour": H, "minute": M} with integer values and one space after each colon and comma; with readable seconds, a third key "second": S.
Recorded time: {"hour": 11, "minute": 45}
